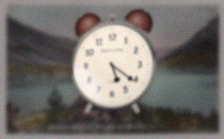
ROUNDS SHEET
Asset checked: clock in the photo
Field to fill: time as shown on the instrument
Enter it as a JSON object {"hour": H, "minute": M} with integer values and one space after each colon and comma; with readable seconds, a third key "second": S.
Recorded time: {"hour": 5, "minute": 21}
